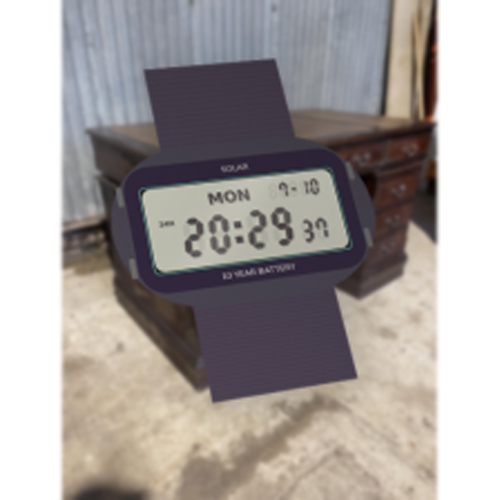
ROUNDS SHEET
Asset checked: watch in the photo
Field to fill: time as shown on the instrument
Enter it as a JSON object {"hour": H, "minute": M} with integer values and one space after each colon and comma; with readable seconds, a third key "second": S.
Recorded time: {"hour": 20, "minute": 29, "second": 37}
